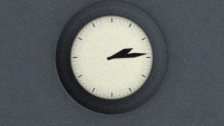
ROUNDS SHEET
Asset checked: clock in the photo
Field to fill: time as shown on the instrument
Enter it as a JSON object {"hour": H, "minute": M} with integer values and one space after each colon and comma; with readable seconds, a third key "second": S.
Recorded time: {"hour": 2, "minute": 14}
